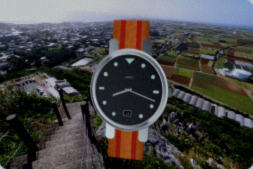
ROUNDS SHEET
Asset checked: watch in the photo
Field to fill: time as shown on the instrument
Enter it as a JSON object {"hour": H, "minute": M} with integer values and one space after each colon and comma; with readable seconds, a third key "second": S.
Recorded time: {"hour": 8, "minute": 18}
